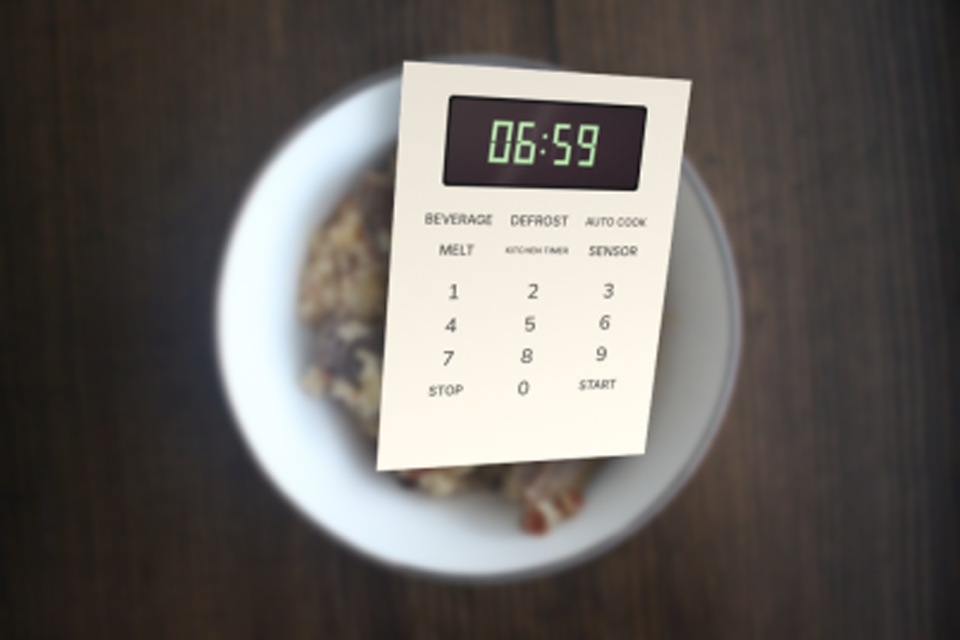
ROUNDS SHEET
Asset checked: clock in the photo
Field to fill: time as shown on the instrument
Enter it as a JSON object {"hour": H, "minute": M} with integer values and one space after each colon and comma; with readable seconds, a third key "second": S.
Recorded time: {"hour": 6, "minute": 59}
